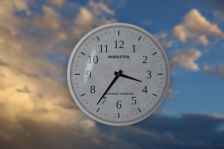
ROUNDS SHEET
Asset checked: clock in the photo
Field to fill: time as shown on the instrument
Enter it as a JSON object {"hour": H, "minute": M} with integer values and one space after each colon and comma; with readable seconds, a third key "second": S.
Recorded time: {"hour": 3, "minute": 36}
